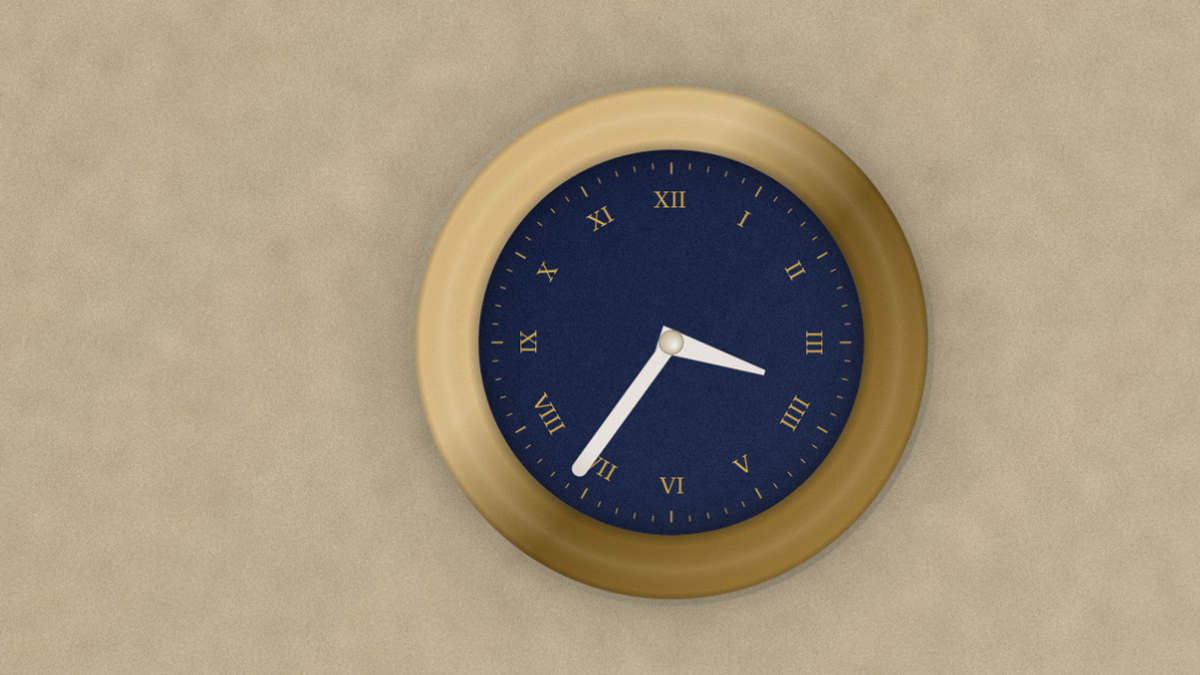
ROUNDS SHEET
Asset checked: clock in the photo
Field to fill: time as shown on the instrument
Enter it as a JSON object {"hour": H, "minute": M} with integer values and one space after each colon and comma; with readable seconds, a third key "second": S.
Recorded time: {"hour": 3, "minute": 36}
